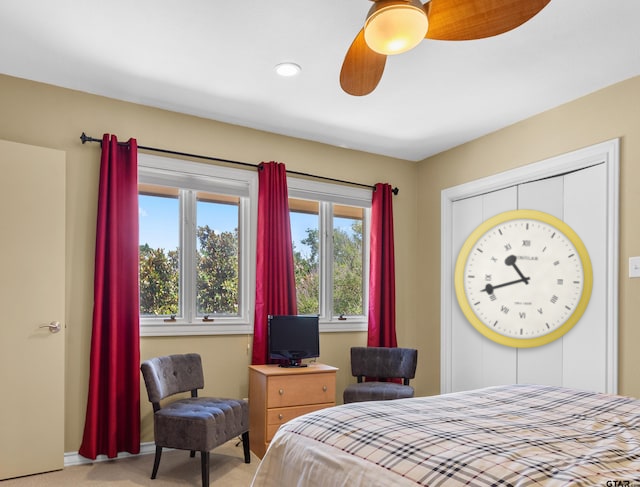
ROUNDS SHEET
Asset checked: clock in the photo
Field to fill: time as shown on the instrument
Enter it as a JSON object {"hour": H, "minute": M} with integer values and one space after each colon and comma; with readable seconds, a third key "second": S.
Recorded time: {"hour": 10, "minute": 42}
